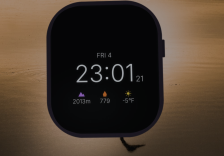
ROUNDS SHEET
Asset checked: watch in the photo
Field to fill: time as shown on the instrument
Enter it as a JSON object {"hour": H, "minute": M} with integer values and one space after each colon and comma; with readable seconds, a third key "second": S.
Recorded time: {"hour": 23, "minute": 1, "second": 21}
